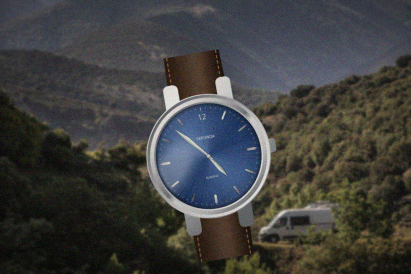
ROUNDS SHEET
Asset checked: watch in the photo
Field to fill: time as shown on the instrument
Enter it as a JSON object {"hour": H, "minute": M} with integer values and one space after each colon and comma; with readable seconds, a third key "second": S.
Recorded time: {"hour": 4, "minute": 53}
